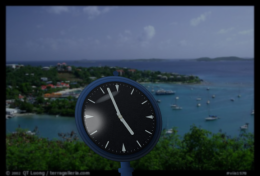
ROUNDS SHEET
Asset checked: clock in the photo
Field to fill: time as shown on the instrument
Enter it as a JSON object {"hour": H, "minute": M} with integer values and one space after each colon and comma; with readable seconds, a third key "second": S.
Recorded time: {"hour": 4, "minute": 57}
